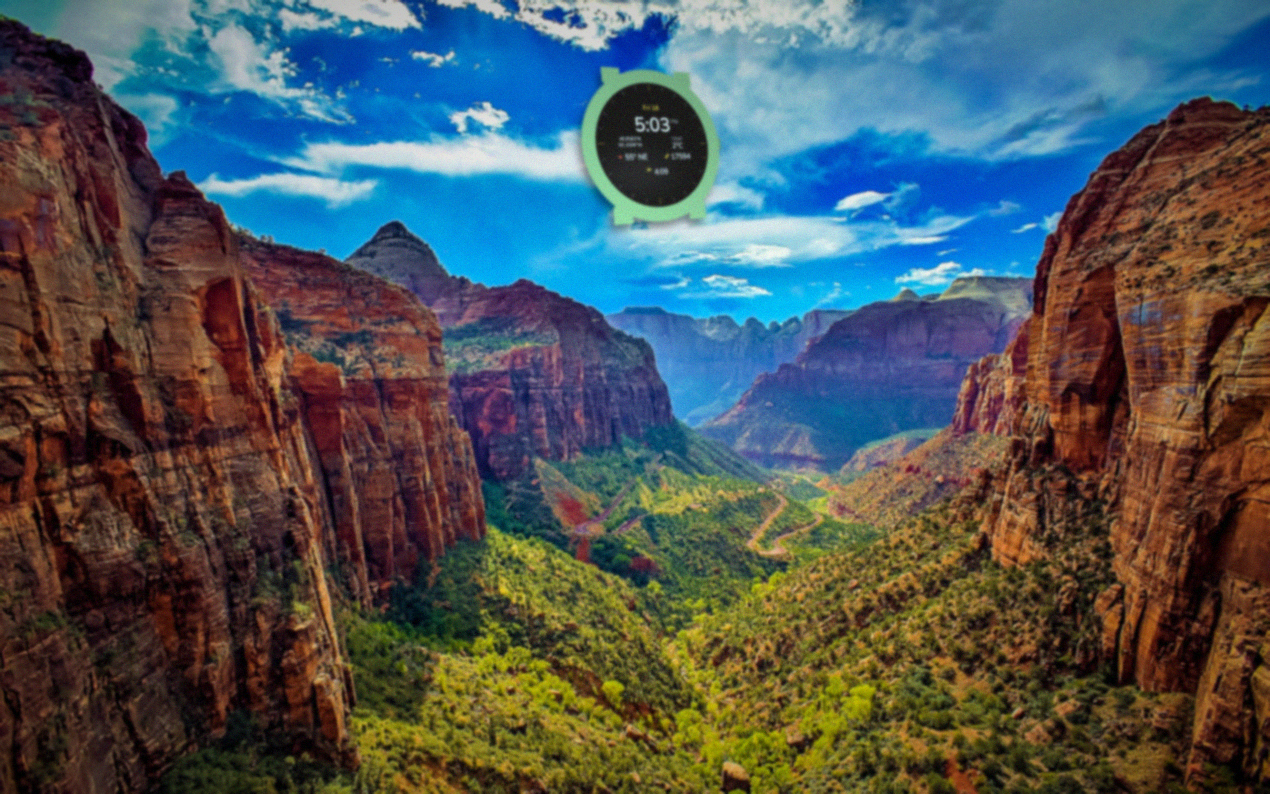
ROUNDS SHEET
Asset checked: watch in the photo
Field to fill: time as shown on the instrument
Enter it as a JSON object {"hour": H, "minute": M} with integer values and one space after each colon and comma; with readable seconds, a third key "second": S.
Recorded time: {"hour": 5, "minute": 3}
